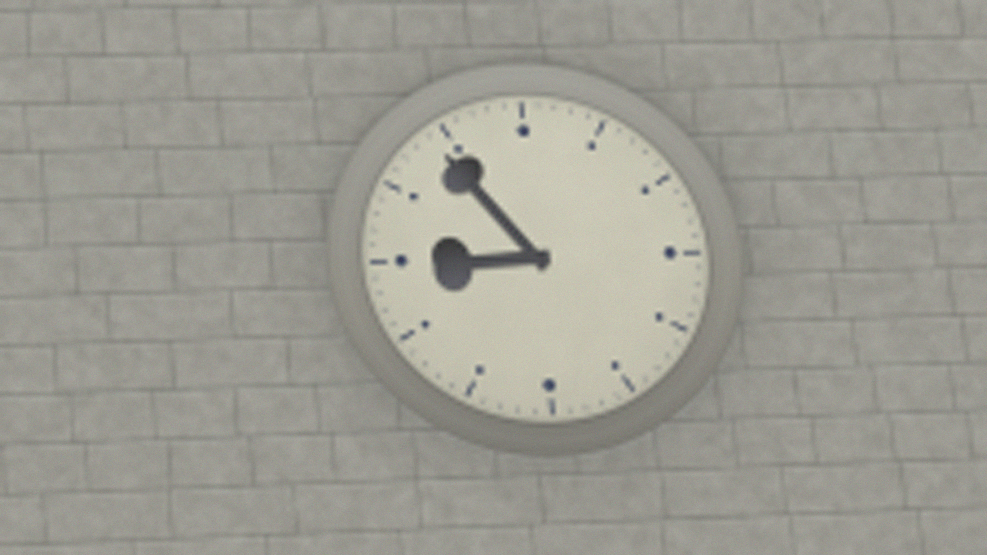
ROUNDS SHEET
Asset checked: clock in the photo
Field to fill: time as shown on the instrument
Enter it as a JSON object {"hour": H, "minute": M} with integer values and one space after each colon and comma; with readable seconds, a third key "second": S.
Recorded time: {"hour": 8, "minute": 54}
